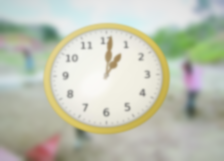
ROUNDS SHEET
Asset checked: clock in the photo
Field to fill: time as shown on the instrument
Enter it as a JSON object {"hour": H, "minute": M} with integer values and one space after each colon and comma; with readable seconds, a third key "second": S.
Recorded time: {"hour": 1, "minute": 1}
